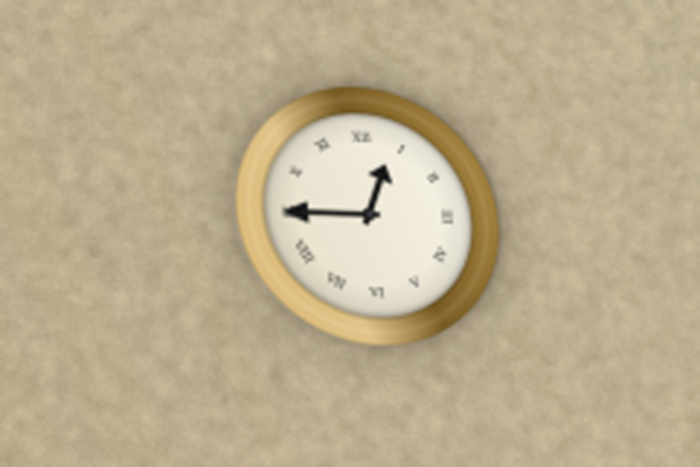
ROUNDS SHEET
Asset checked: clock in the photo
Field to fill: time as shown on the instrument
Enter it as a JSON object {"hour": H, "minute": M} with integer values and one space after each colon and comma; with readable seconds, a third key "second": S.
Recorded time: {"hour": 12, "minute": 45}
